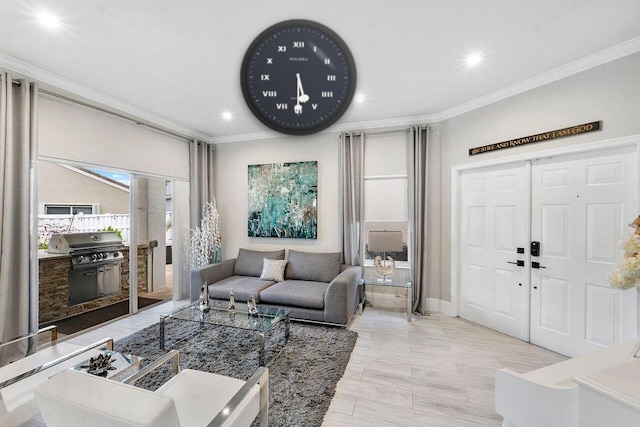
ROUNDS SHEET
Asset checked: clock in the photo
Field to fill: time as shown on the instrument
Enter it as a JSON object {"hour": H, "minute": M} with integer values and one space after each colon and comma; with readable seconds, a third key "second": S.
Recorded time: {"hour": 5, "minute": 30}
